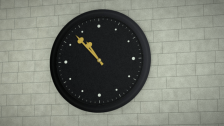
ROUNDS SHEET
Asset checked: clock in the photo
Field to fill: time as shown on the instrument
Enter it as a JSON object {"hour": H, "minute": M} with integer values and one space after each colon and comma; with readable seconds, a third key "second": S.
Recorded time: {"hour": 10, "minute": 53}
